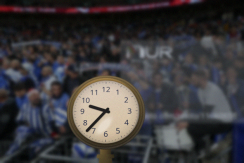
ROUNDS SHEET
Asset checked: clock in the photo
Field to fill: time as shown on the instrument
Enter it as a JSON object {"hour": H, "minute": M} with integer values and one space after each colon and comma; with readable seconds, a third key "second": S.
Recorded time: {"hour": 9, "minute": 37}
